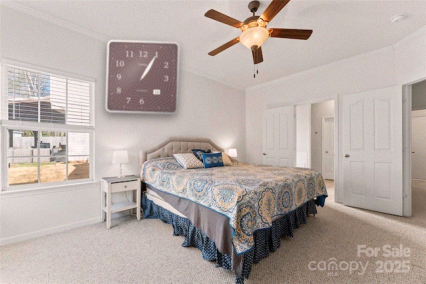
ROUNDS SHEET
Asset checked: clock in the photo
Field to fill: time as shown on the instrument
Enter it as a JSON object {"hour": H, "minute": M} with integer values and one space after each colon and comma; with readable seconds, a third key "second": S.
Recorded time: {"hour": 1, "minute": 5}
